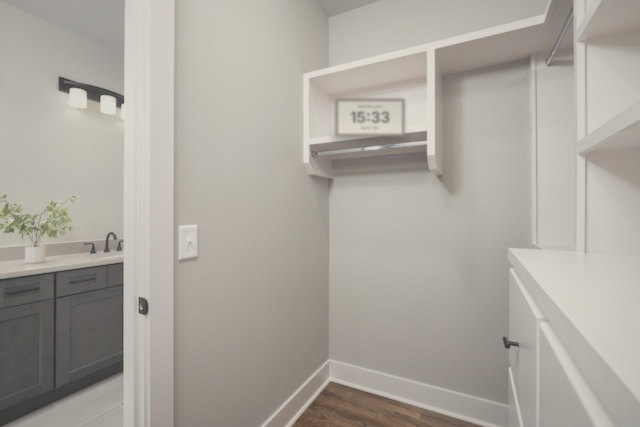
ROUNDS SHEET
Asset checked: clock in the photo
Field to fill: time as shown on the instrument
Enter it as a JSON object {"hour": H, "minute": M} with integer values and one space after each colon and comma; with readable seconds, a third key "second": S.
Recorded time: {"hour": 15, "minute": 33}
